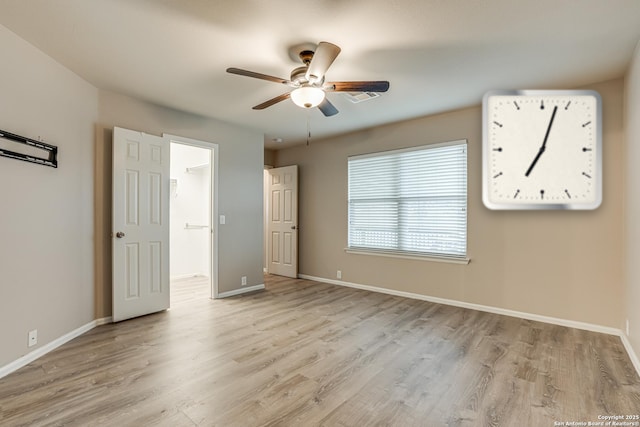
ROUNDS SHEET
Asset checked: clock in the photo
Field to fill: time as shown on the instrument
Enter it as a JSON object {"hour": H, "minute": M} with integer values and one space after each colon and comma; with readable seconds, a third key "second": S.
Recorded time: {"hour": 7, "minute": 3}
